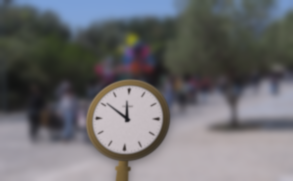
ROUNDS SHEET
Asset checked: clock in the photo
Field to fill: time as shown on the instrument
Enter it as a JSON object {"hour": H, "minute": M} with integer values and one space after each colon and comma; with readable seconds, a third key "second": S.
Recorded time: {"hour": 11, "minute": 51}
